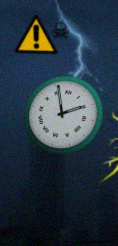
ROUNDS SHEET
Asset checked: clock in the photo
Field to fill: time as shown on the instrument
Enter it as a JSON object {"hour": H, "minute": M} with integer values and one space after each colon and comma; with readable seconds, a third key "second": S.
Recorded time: {"hour": 1, "minute": 56}
